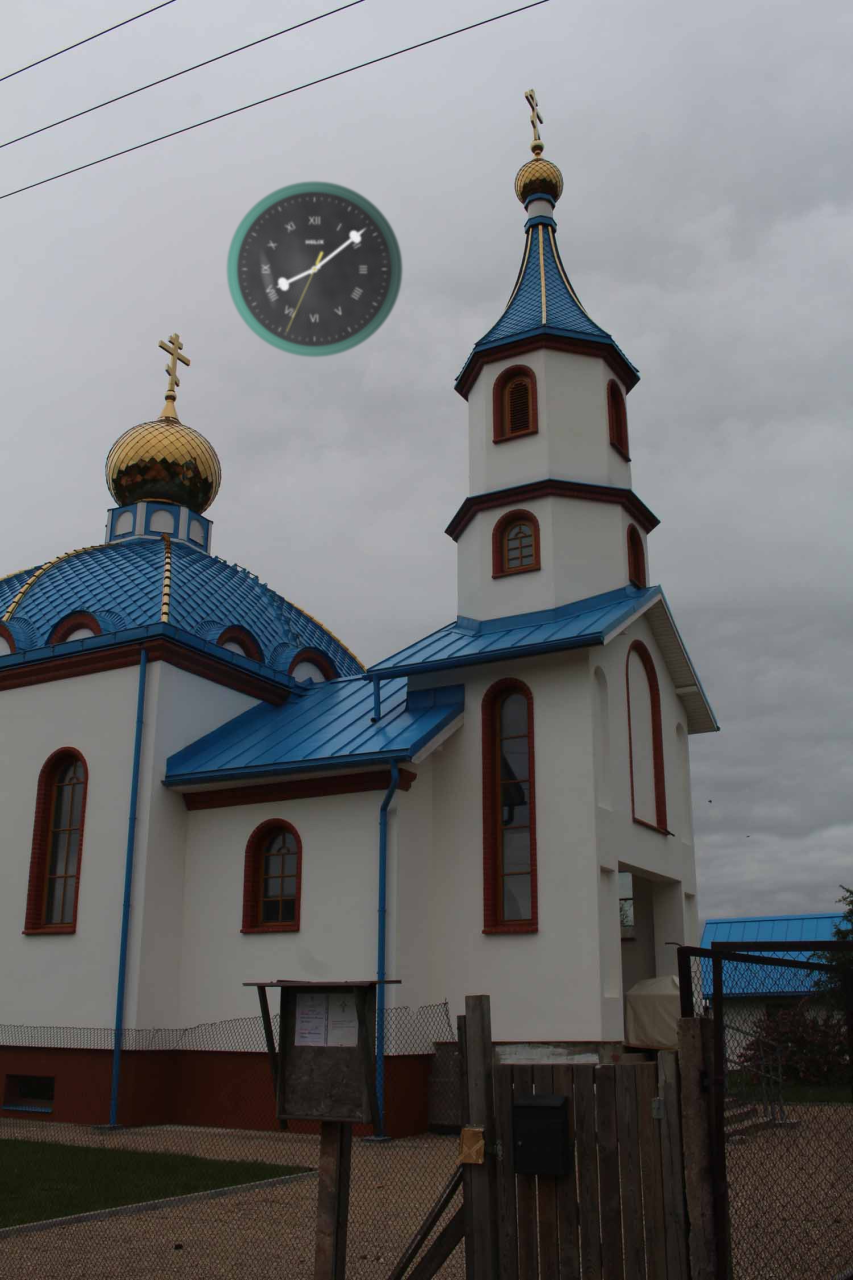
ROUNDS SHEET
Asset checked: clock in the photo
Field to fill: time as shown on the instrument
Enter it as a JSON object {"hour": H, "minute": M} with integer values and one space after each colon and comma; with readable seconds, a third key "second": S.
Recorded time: {"hour": 8, "minute": 8, "second": 34}
